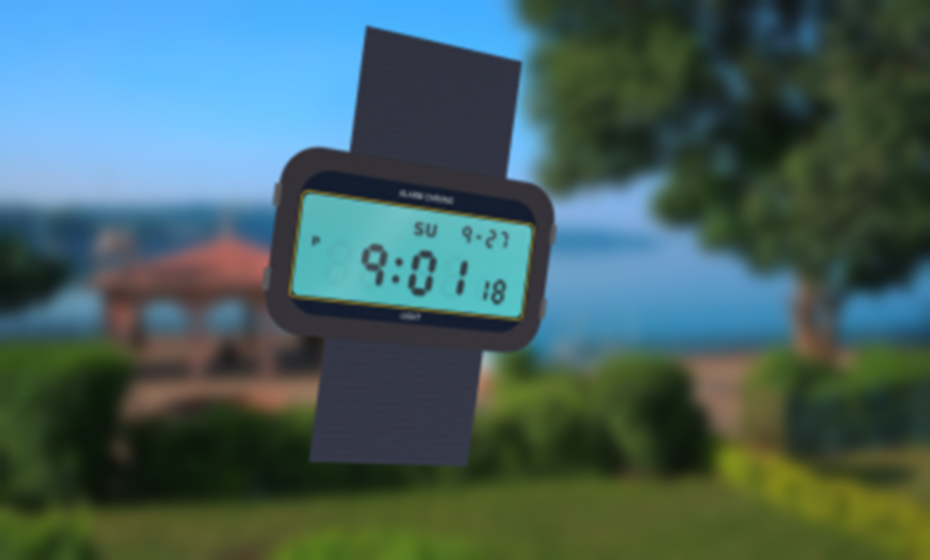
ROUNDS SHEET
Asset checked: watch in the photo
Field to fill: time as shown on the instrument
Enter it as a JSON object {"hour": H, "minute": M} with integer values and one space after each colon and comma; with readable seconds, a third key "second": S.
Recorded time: {"hour": 9, "minute": 1, "second": 18}
